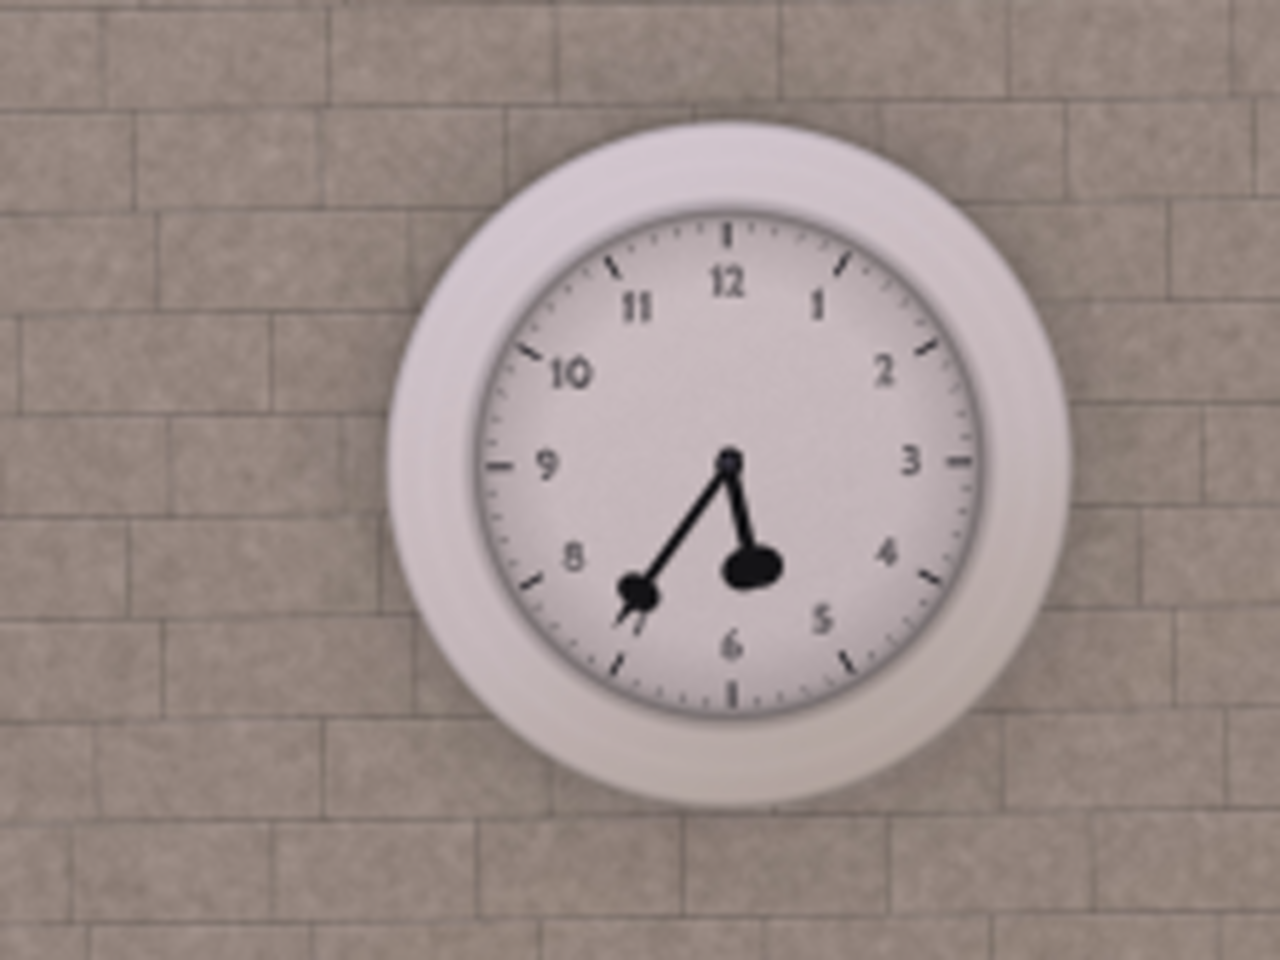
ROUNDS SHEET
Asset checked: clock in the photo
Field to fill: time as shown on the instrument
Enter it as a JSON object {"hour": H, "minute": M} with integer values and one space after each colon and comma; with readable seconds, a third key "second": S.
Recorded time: {"hour": 5, "minute": 36}
